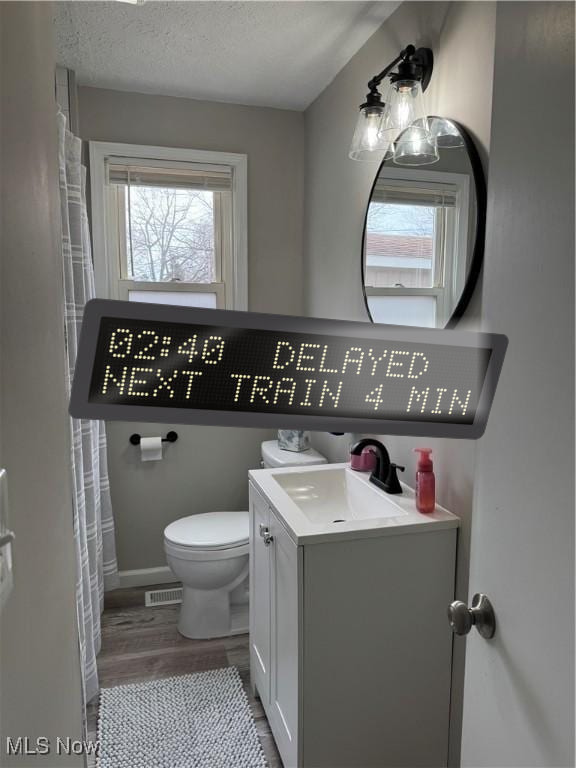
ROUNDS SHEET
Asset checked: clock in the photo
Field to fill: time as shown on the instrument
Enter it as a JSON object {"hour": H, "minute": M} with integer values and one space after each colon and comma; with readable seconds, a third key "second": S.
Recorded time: {"hour": 2, "minute": 40}
